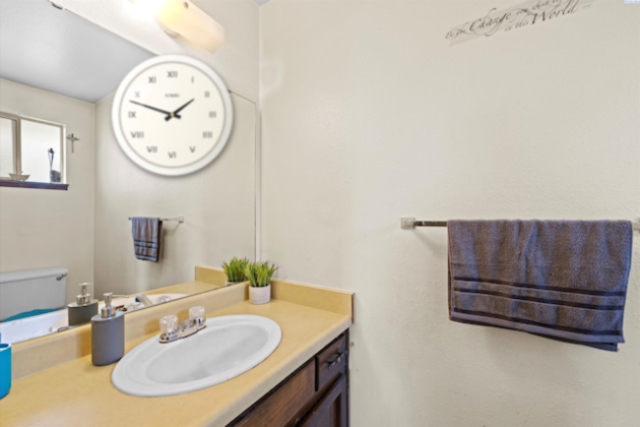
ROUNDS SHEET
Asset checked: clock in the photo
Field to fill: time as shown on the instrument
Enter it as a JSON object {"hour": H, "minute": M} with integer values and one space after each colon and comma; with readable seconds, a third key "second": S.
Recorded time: {"hour": 1, "minute": 48}
